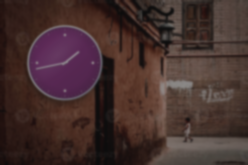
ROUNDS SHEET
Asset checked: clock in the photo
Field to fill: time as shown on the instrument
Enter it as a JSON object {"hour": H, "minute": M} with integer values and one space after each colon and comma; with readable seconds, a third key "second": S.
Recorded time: {"hour": 1, "minute": 43}
